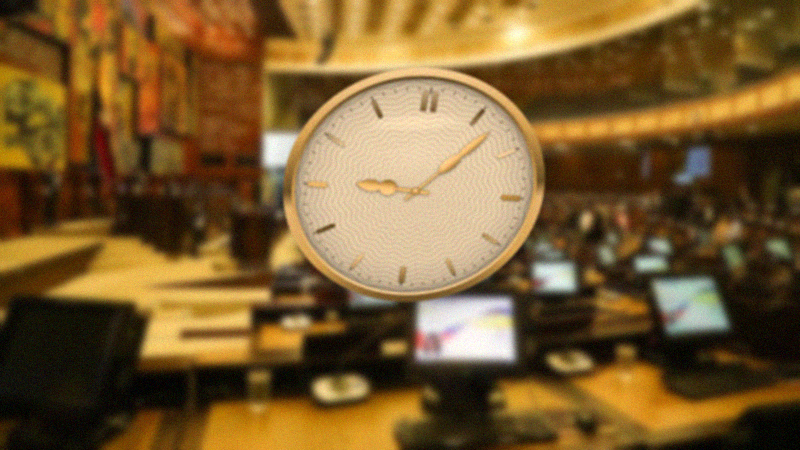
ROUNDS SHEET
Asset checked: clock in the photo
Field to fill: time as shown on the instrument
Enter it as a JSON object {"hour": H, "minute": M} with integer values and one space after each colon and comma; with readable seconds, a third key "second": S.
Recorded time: {"hour": 9, "minute": 7}
